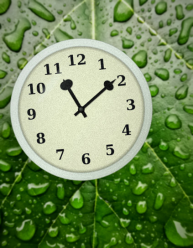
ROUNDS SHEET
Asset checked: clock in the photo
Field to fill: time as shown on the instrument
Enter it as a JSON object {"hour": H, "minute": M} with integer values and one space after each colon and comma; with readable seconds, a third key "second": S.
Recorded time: {"hour": 11, "minute": 9}
